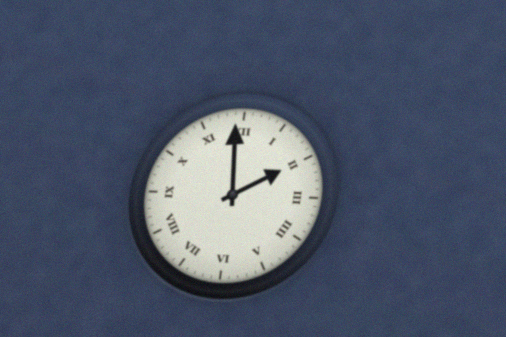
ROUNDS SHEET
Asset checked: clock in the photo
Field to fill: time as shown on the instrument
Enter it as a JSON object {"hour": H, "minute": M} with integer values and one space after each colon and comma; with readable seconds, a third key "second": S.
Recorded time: {"hour": 1, "minute": 59}
